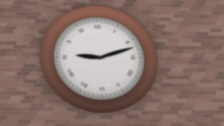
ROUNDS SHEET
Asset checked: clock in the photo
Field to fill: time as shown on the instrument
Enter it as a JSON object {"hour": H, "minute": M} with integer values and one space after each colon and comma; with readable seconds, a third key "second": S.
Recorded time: {"hour": 9, "minute": 12}
